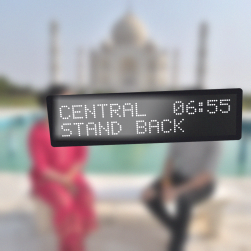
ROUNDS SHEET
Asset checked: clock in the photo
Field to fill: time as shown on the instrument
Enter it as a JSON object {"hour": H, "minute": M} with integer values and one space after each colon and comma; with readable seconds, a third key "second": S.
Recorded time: {"hour": 6, "minute": 55}
